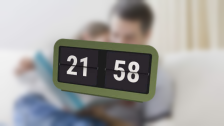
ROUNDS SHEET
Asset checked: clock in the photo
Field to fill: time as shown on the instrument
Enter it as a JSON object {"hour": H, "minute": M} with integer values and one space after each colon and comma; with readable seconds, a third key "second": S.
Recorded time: {"hour": 21, "minute": 58}
